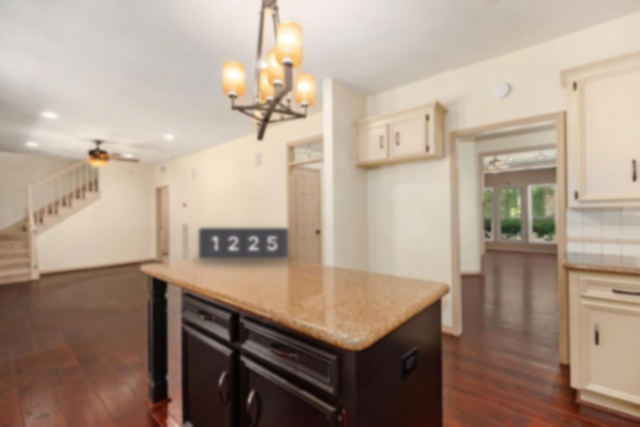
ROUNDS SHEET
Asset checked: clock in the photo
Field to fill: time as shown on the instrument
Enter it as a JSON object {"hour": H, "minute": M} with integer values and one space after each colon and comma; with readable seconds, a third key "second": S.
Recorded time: {"hour": 12, "minute": 25}
